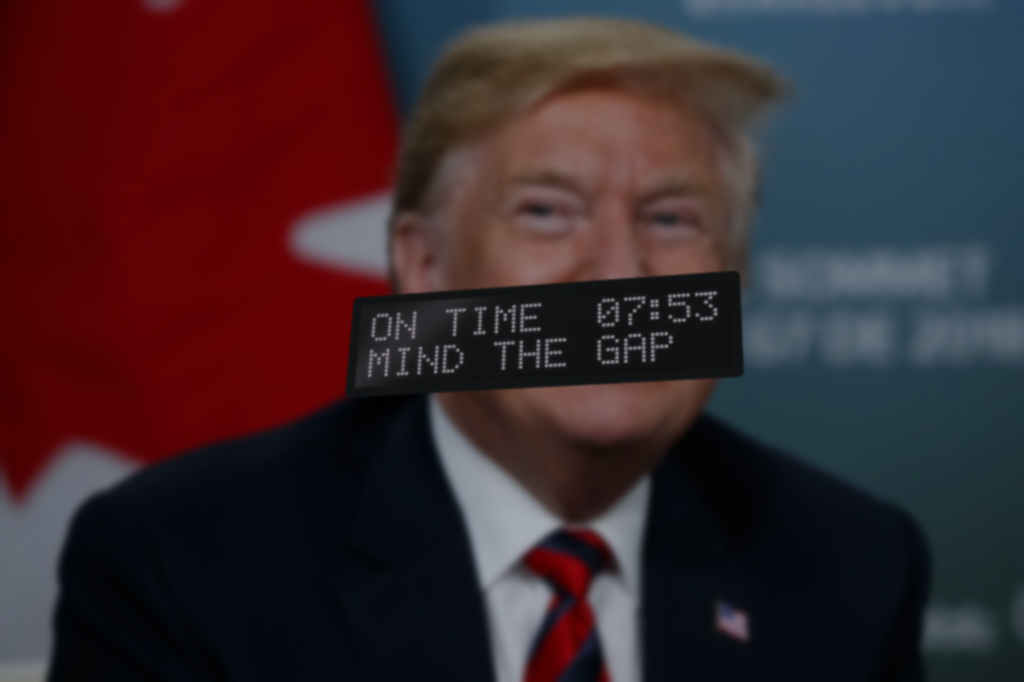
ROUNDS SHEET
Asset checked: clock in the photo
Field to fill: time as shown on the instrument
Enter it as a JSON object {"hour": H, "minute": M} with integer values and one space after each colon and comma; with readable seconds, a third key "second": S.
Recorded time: {"hour": 7, "minute": 53}
